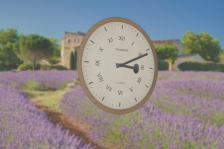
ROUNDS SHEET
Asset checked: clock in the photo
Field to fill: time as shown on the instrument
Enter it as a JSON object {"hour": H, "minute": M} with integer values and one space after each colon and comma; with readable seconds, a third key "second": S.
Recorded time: {"hour": 3, "minute": 11}
